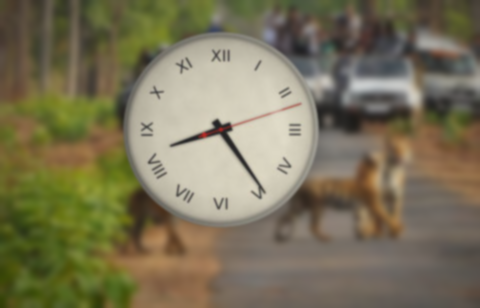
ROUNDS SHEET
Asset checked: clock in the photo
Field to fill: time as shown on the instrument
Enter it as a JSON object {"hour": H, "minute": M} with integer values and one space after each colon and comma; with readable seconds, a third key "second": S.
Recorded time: {"hour": 8, "minute": 24, "second": 12}
